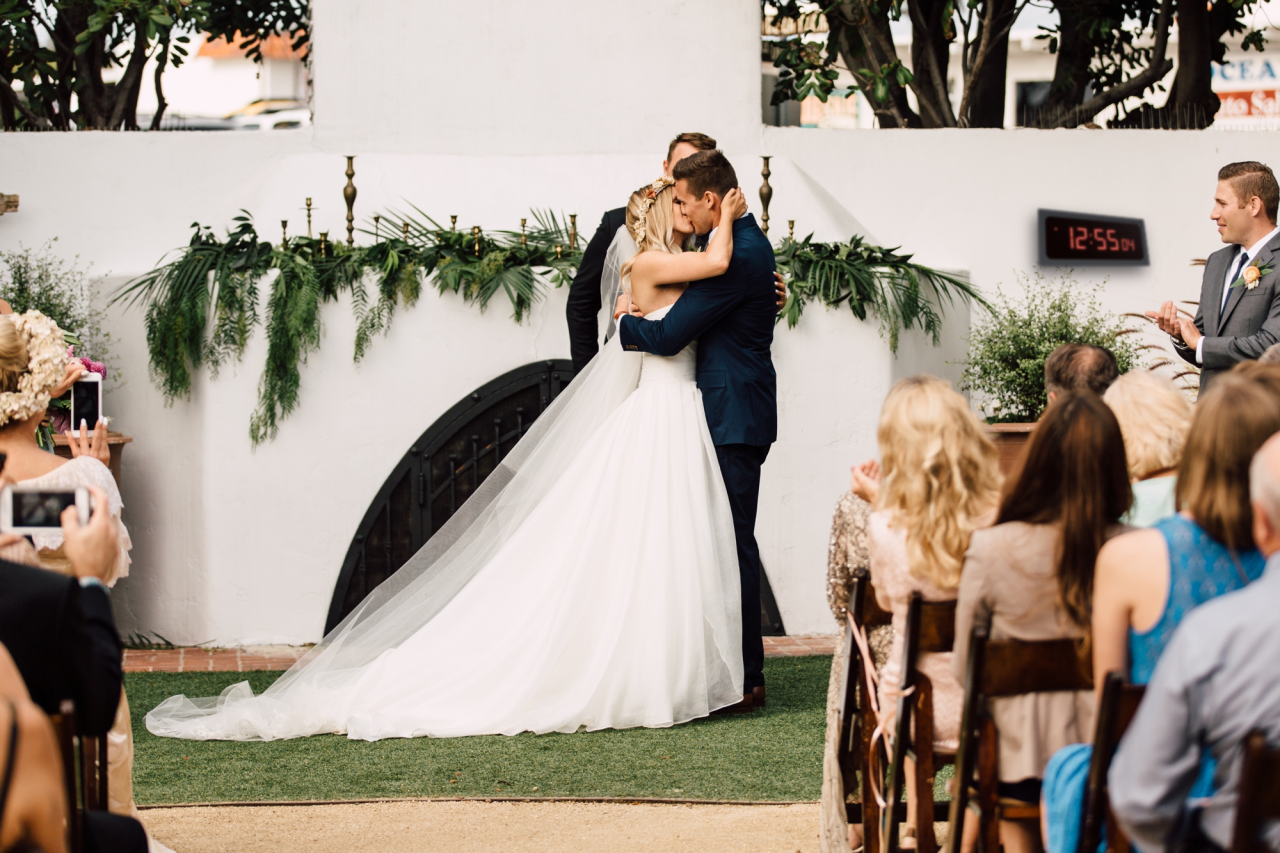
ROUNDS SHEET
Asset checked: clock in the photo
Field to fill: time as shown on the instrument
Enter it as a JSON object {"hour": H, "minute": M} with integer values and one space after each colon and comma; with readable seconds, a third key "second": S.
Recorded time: {"hour": 12, "minute": 55}
